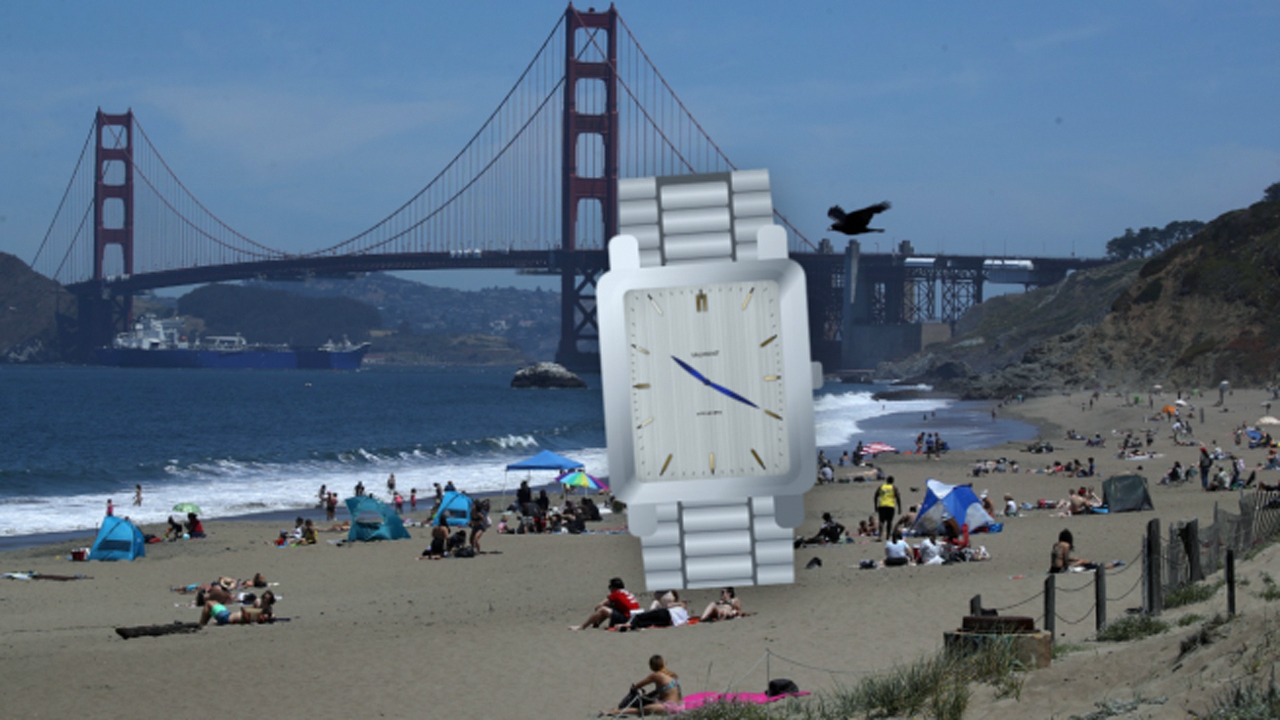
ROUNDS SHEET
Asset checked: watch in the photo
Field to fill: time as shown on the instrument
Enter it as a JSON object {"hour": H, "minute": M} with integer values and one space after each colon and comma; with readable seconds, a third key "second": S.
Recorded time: {"hour": 10, "minute": 20}
